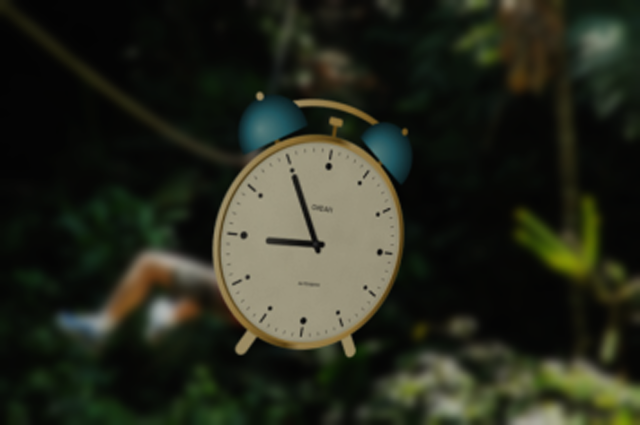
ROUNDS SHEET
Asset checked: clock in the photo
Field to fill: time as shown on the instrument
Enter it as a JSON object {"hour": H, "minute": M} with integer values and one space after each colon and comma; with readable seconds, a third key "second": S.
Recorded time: {"hour": 8, "minute": 55}
